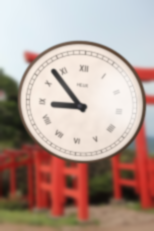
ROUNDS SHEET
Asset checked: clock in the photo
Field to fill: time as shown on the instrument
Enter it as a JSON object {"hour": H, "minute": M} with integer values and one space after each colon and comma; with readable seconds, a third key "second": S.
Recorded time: {"hour": 8, "minute": 53}
